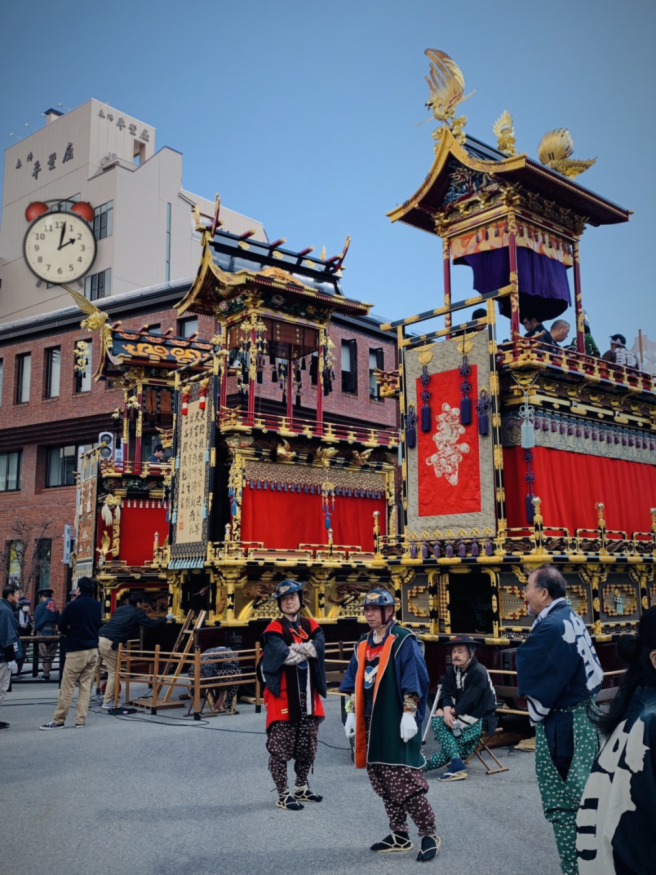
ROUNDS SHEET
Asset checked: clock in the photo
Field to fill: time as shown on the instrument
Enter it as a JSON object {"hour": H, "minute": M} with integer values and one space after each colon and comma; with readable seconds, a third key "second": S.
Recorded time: {"hour": 2, "minute": 2}
